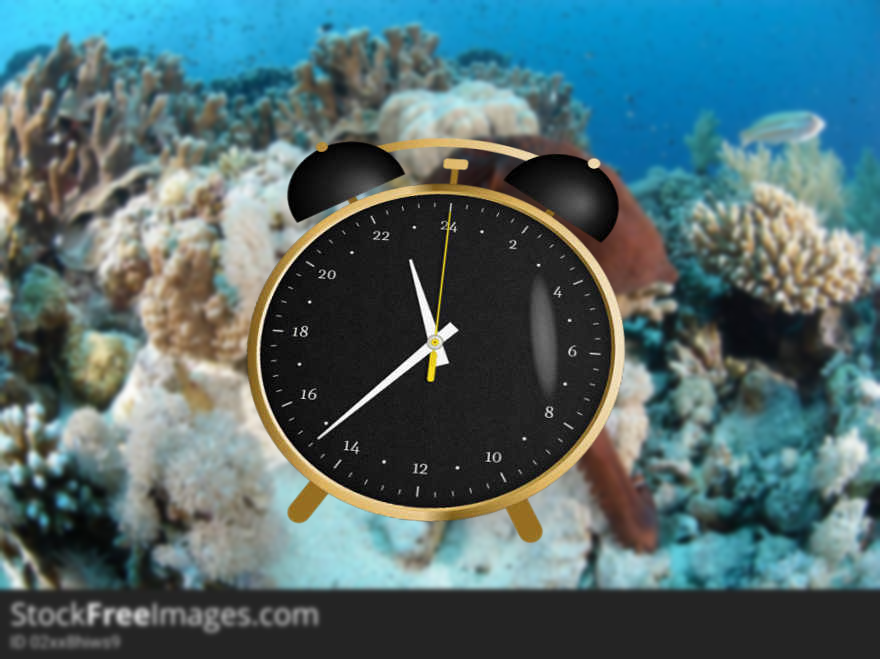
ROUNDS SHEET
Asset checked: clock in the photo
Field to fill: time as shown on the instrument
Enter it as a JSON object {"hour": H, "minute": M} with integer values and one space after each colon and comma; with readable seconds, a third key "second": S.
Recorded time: {"hour": 22, "minute": 37, "second": 0}
